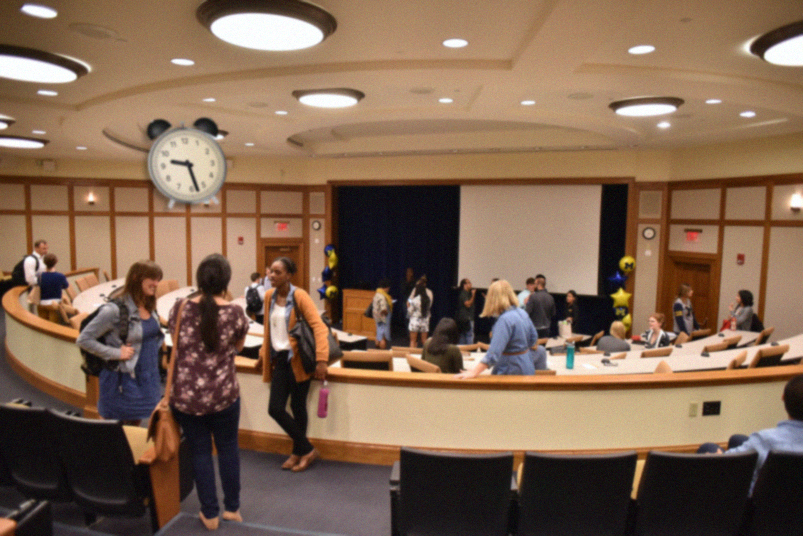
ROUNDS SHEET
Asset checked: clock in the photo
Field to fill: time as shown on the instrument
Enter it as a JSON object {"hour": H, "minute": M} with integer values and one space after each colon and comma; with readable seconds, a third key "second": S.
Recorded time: {"hour": 9, "minute": 28}
